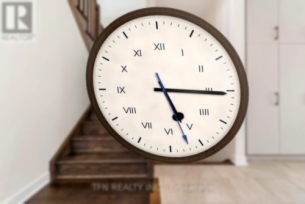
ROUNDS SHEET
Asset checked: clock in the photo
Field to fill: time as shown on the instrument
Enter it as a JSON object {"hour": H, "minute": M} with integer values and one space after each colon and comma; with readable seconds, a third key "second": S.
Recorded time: {"hour": 5, "minute": 15, "second": 27}
